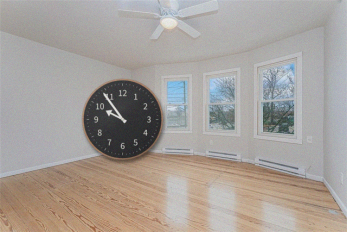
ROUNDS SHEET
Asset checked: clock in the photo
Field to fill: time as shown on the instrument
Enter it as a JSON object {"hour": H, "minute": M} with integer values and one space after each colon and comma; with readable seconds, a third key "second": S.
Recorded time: {"hour": 9, "minute": 54}
